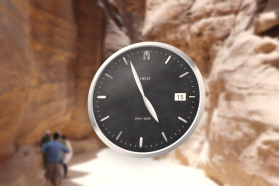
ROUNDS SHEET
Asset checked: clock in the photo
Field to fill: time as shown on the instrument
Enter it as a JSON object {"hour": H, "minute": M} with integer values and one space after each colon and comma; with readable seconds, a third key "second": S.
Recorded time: {"hour": 4, "minute": 56}
